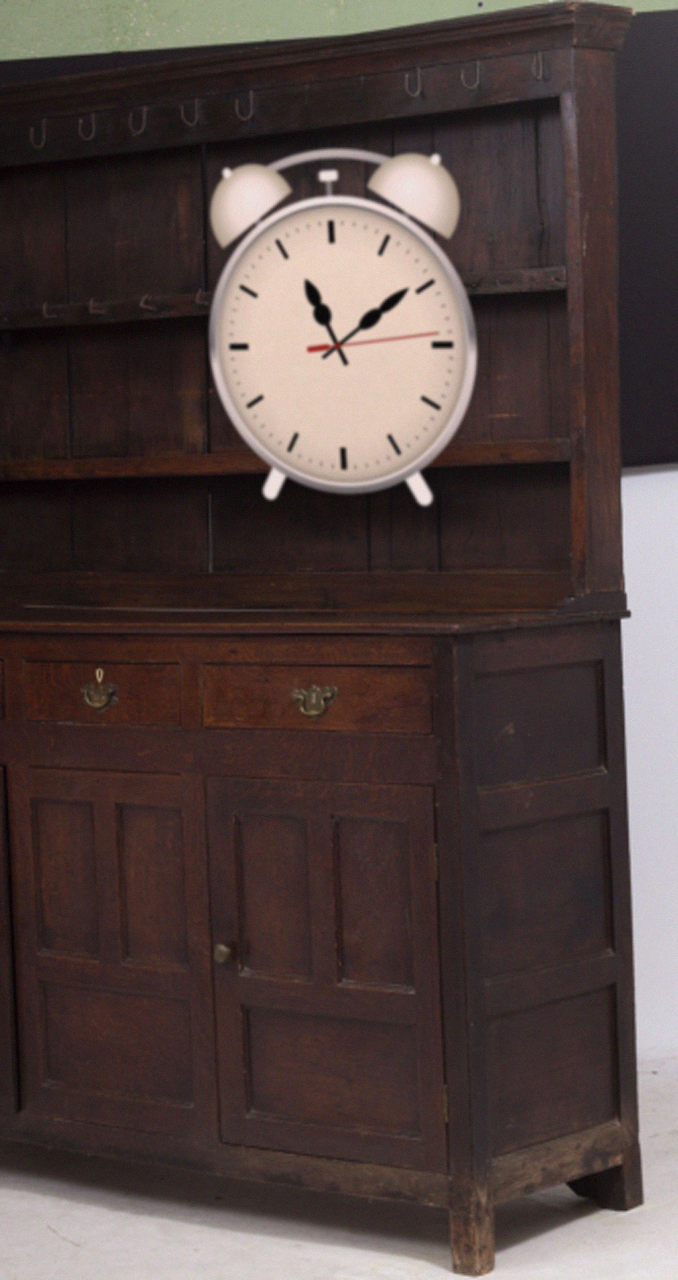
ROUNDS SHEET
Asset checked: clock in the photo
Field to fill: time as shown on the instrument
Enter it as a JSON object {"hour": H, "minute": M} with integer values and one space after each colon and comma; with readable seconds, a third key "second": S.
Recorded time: {"hour": 11, "minute": 9, "second": 14}
